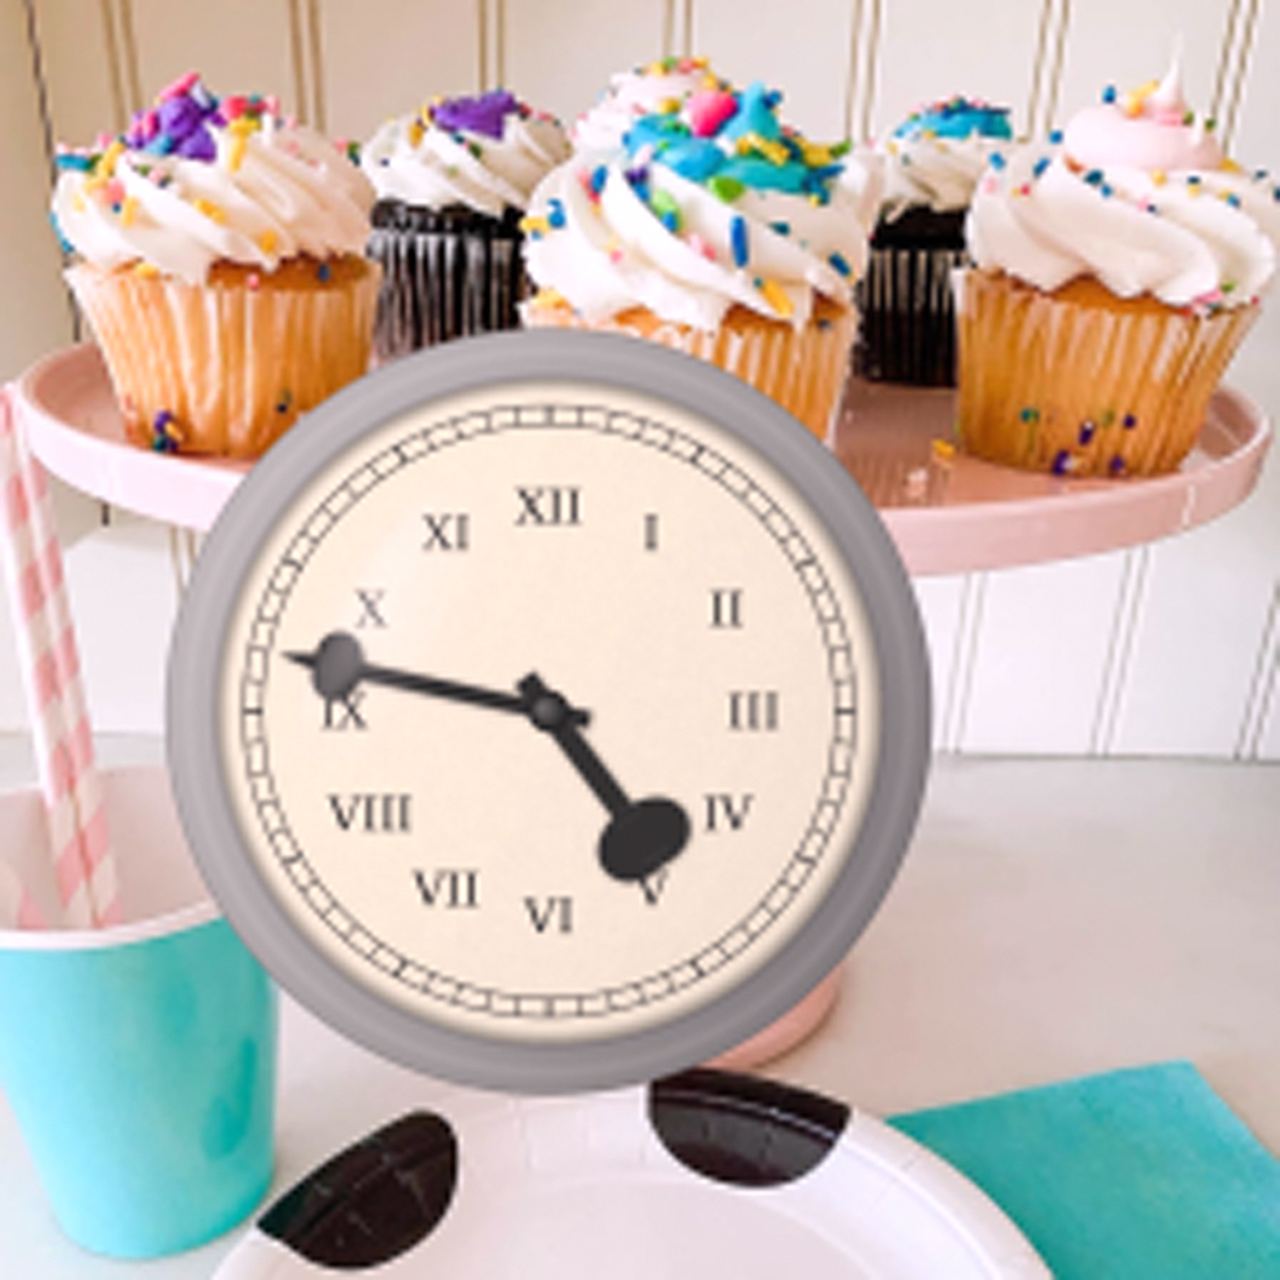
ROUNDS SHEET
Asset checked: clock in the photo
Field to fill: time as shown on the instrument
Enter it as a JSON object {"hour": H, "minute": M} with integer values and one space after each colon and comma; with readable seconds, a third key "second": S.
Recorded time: {"hour": 4, "minute": 47}
